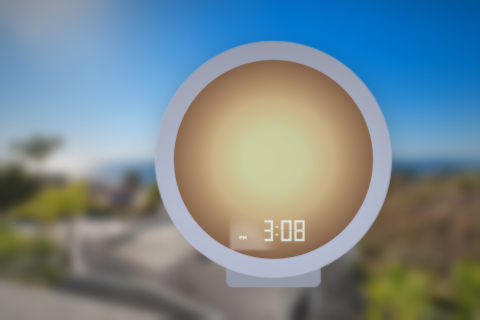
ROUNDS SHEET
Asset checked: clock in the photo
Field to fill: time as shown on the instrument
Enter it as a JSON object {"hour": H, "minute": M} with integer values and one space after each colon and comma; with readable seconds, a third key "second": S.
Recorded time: {"hour": 3, "minute": 8}
